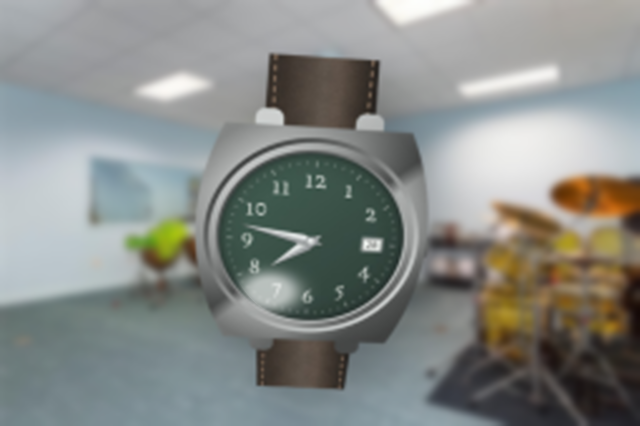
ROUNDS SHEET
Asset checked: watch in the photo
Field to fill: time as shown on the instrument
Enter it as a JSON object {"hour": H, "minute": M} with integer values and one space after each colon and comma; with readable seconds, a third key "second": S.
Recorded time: {"hour": 7, "minute": 47}
